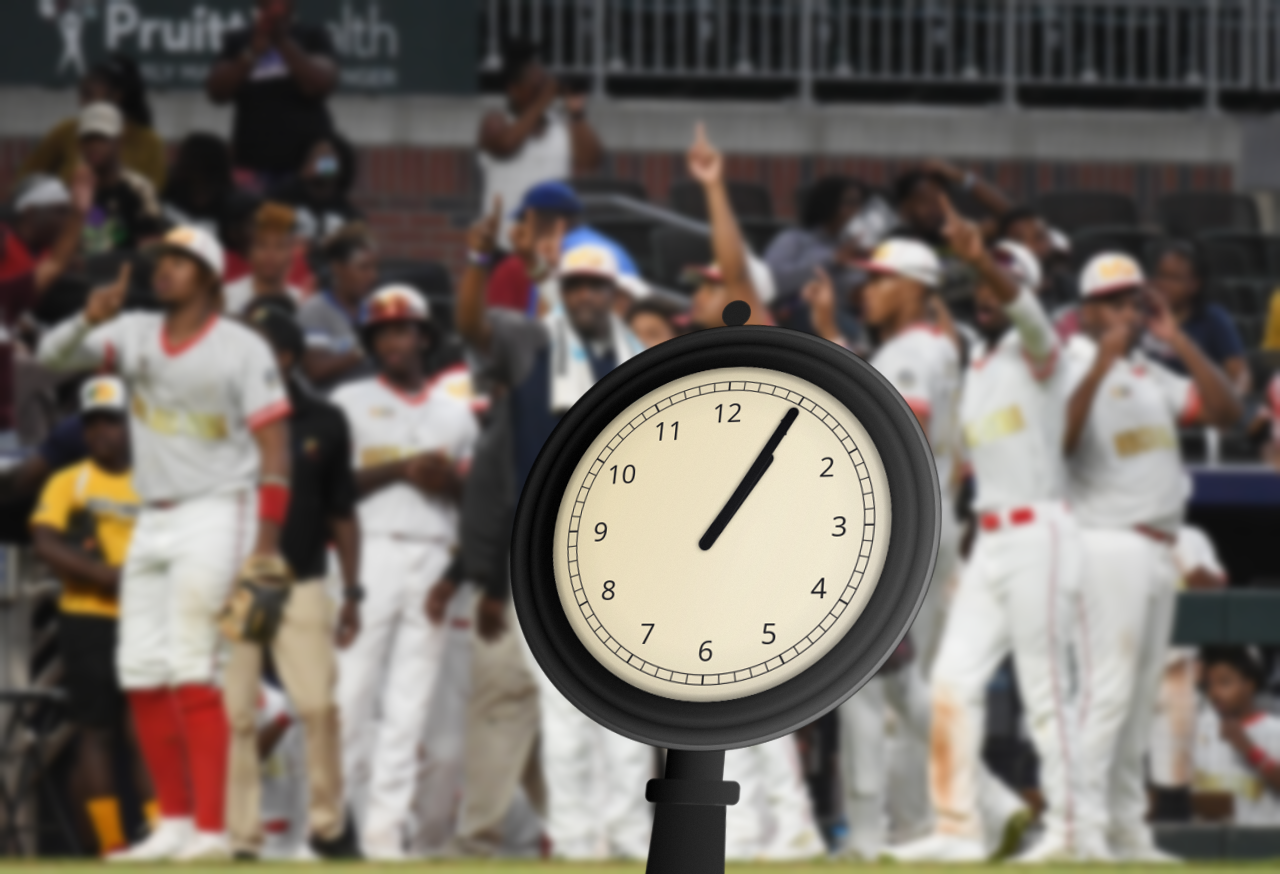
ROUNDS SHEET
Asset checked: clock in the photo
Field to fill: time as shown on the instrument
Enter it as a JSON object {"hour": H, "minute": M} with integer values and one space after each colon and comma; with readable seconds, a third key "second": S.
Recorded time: {"hour": 1, "minute": 5}
